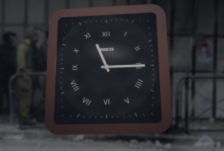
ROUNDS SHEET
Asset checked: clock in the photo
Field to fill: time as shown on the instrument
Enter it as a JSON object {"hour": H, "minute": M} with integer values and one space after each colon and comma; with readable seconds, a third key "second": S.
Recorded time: {"hour": 11, "minute": 15}
